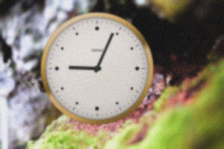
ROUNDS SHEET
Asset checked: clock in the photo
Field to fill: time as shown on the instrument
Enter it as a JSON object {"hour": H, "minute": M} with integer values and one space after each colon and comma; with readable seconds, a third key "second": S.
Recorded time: {"hour": 9, "minute": 4}
